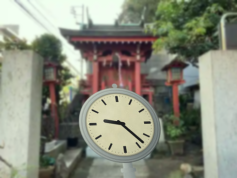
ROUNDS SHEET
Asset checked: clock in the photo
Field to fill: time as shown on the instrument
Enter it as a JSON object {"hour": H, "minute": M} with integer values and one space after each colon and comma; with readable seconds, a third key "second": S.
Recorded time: {"hour": 9, "minute": 23}
